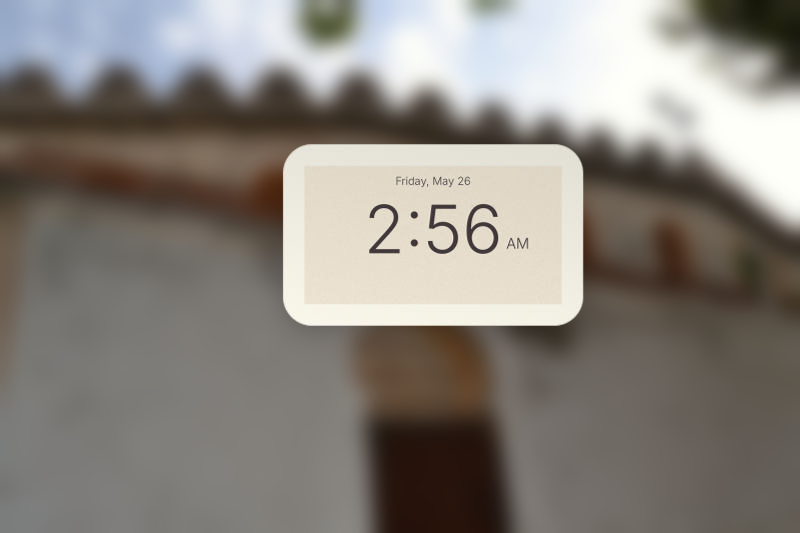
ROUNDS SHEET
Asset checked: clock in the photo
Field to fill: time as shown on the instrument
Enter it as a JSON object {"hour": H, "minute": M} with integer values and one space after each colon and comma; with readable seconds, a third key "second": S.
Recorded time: {"hour": 2, "minute": 56}
